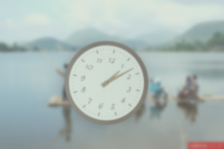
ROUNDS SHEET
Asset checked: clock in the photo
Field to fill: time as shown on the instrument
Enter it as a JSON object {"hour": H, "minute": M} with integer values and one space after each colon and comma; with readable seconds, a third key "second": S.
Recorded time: {"hour": 1, "minute": 8}
